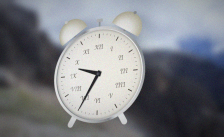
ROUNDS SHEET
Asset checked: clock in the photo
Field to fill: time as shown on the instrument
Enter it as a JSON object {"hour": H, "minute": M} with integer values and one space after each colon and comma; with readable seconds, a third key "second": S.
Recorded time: {"hour": 9, "minute": 35}
